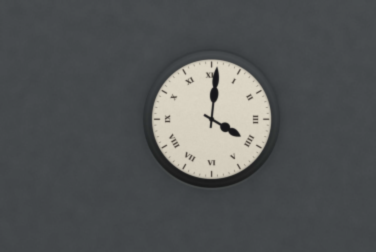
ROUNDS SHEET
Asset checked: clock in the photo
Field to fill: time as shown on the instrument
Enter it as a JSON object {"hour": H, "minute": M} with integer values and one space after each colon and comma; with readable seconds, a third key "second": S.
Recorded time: {"hour": 4, "minute": 1}
